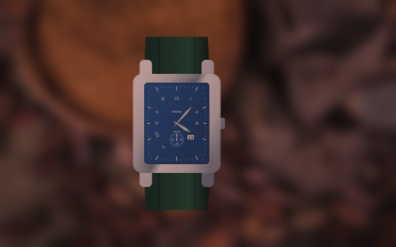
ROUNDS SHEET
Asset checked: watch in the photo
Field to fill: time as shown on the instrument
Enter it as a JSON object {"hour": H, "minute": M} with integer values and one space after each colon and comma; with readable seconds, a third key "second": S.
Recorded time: {"hour": 4, "minute": 7}
